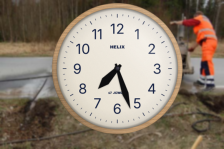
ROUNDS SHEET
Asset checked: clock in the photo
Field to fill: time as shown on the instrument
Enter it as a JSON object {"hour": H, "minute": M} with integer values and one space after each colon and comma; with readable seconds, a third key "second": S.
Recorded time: {"hour": 7, "minute": 27}
